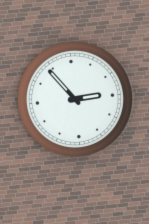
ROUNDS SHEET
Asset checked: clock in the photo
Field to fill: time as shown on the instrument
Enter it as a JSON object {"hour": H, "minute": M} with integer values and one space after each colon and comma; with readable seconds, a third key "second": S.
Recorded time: {"hour": 2, "minute": 54}
